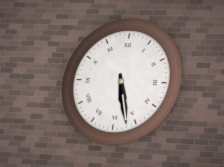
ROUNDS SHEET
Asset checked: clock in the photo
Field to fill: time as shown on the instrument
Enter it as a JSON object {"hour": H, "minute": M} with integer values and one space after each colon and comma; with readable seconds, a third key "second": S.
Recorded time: {"hour": 5, "minute": 27}
